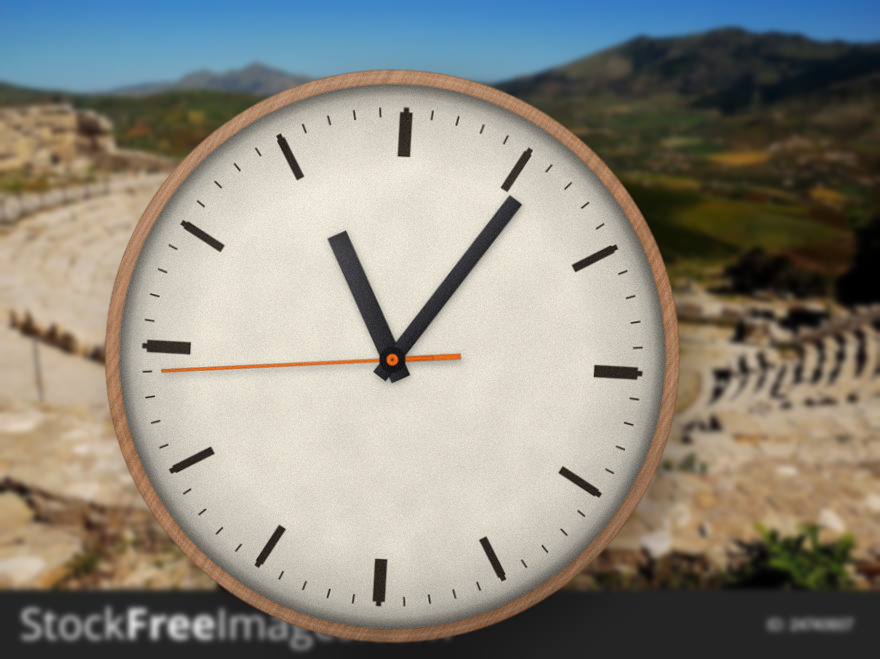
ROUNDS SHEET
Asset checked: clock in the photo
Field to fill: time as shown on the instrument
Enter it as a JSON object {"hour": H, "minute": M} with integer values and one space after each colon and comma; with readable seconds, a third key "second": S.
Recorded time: {"hour": 11, "minute": 5, "second": 44}
